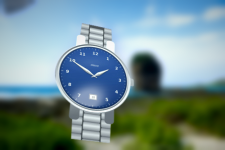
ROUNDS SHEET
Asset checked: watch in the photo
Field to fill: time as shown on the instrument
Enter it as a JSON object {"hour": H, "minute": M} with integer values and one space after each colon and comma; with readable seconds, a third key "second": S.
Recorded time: {"hour": 1, "minute": 50}
